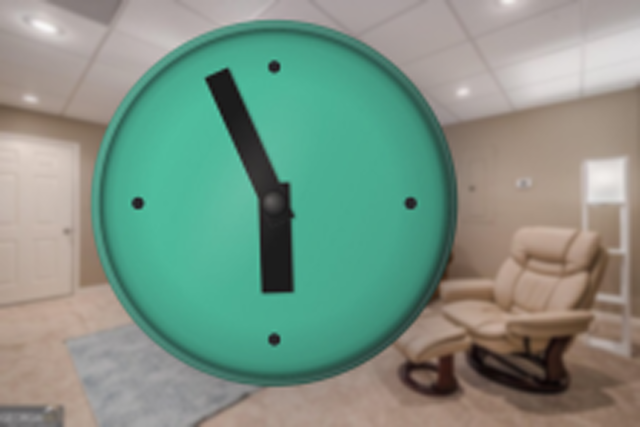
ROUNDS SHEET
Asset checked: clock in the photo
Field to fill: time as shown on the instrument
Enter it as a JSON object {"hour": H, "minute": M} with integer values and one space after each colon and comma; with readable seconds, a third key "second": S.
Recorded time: {"hour": 5, "minute": 56}
